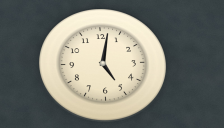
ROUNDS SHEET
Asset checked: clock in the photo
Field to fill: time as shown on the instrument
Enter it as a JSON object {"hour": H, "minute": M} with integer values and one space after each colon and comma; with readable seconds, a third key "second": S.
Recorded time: {"hour": 5, "minute": 2}
